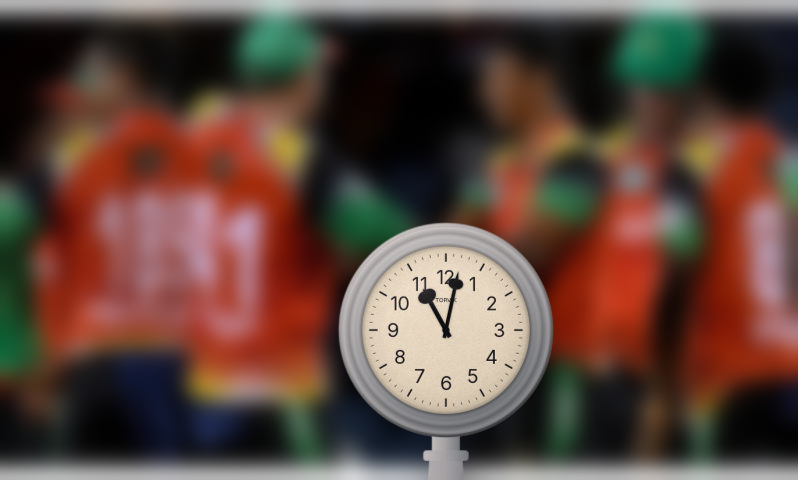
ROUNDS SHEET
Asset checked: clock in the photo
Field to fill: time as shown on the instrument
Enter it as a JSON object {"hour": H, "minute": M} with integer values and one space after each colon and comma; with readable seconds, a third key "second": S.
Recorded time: {"hour": 11, "minute": 2}
